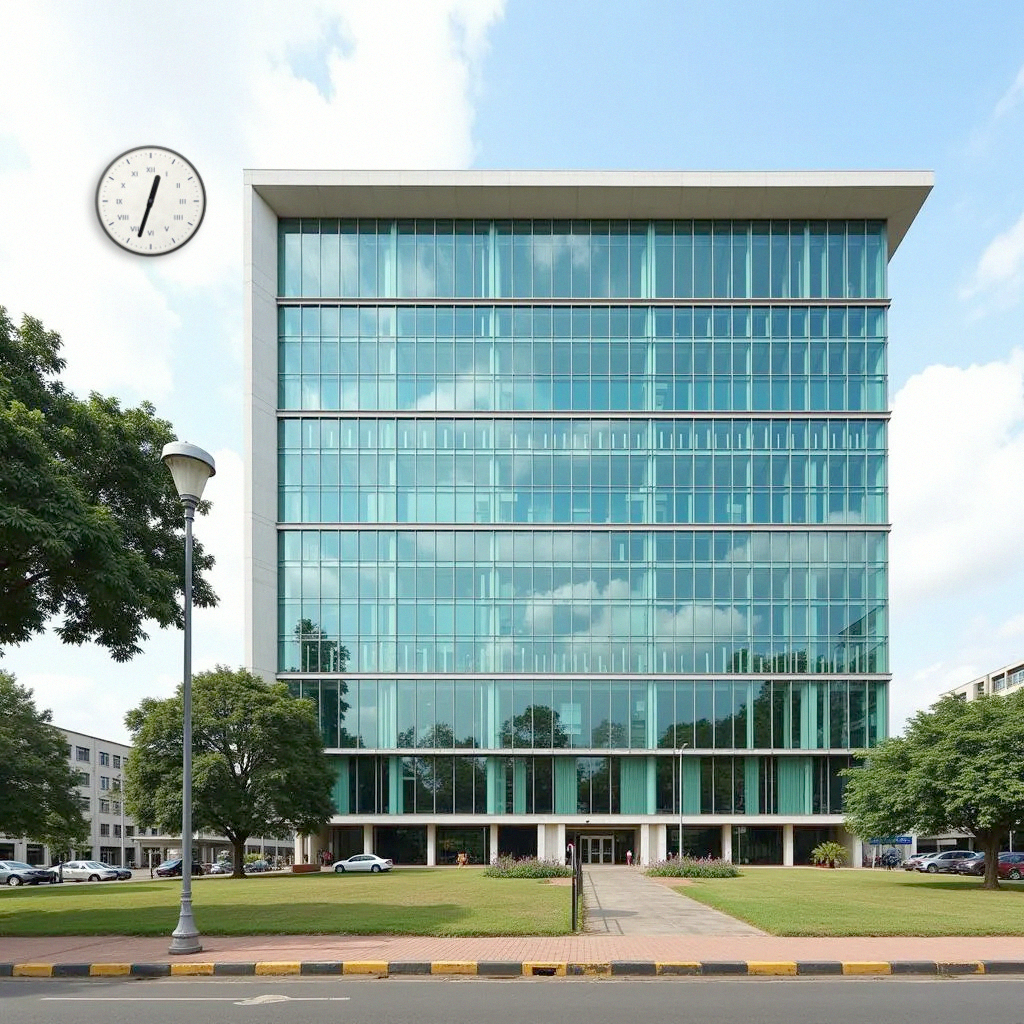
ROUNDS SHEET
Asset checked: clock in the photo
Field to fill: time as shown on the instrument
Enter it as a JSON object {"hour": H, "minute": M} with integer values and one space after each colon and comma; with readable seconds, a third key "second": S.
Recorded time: {"hour": 12, "minute": 33}
